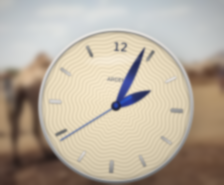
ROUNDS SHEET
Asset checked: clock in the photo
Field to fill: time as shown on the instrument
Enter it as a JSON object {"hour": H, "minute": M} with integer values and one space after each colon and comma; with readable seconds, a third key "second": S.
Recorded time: {"hour": 2, "minute": 3, "second": 39}
